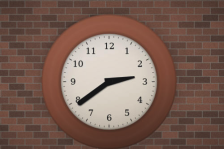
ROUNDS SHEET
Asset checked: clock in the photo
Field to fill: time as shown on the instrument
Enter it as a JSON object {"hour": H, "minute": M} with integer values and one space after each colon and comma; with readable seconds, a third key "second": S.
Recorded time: {"hour": 2, "minute": 39}
